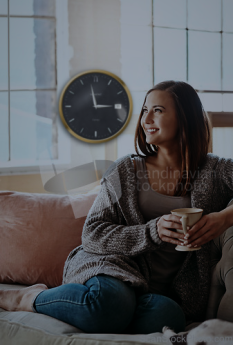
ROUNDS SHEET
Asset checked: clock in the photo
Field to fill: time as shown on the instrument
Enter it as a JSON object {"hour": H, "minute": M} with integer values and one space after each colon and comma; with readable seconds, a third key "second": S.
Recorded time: {"hour": 2, "minute": 58}
